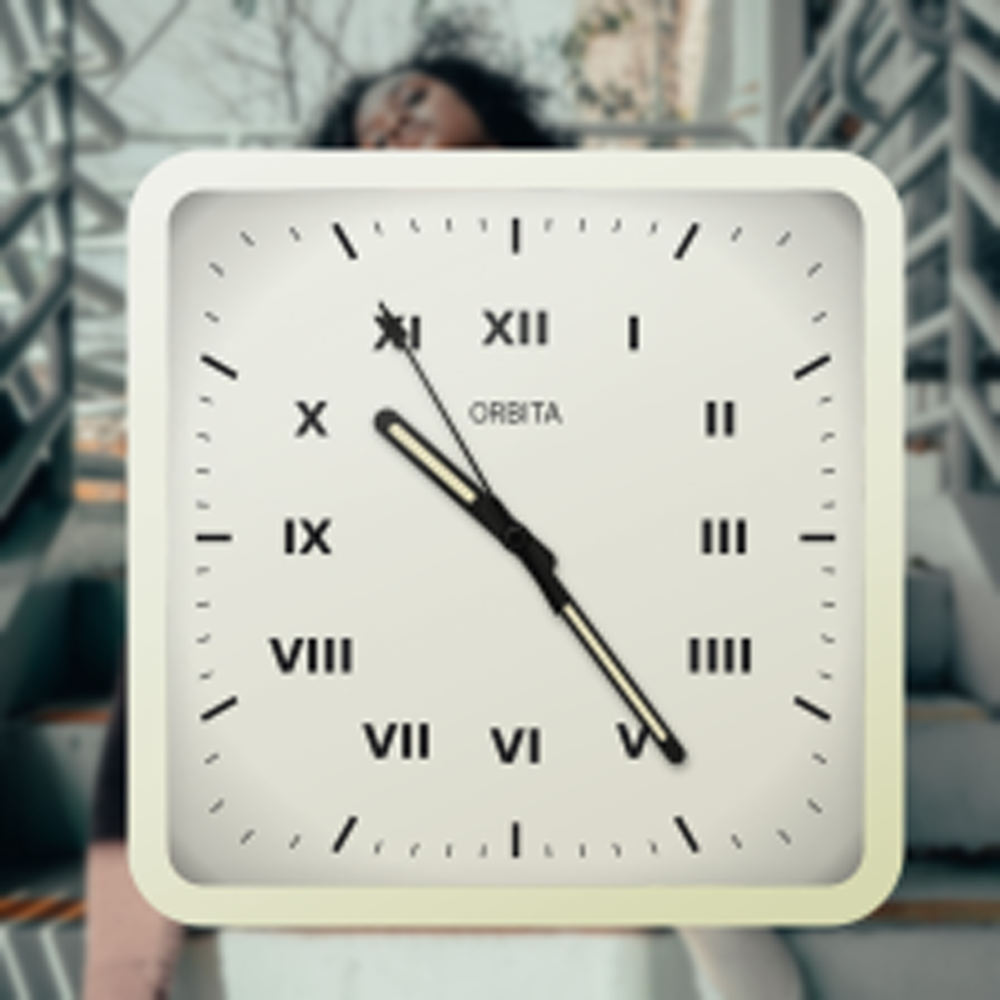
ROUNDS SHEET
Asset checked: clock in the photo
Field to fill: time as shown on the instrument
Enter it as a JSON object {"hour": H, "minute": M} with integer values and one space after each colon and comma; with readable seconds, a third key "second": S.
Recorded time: {"hour": 10, "minute": 23, "second": 55}
